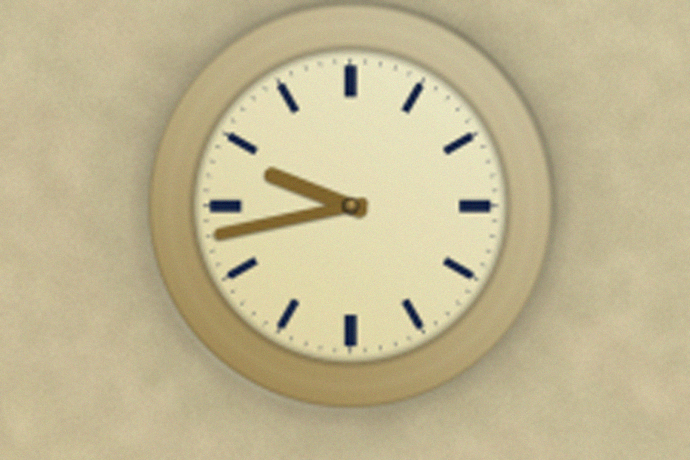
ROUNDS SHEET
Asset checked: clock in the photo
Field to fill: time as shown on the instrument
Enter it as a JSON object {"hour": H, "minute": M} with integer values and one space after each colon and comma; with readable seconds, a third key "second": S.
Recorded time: {"hour": 9, "minute": 43}
